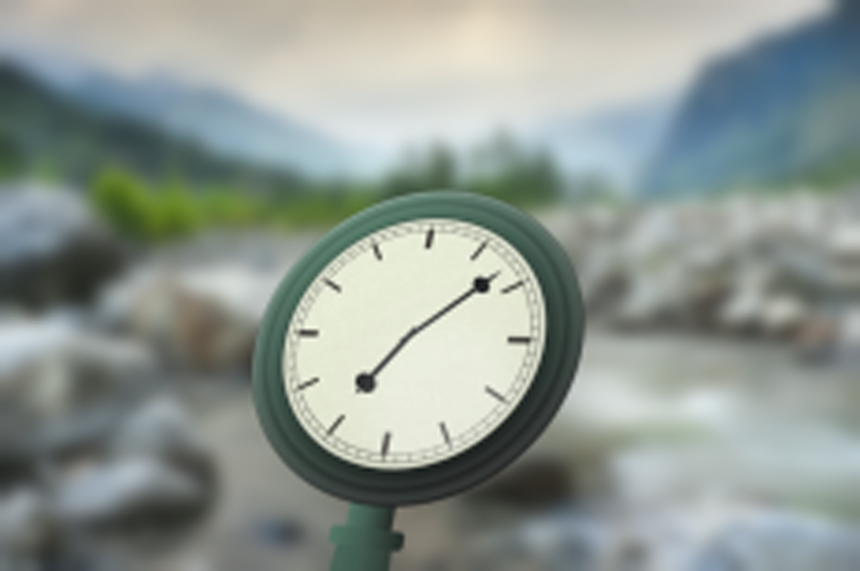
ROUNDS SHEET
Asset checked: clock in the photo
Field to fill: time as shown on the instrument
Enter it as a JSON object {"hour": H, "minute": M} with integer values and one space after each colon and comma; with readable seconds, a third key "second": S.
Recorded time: {"hour": 7, "minute": 8}
